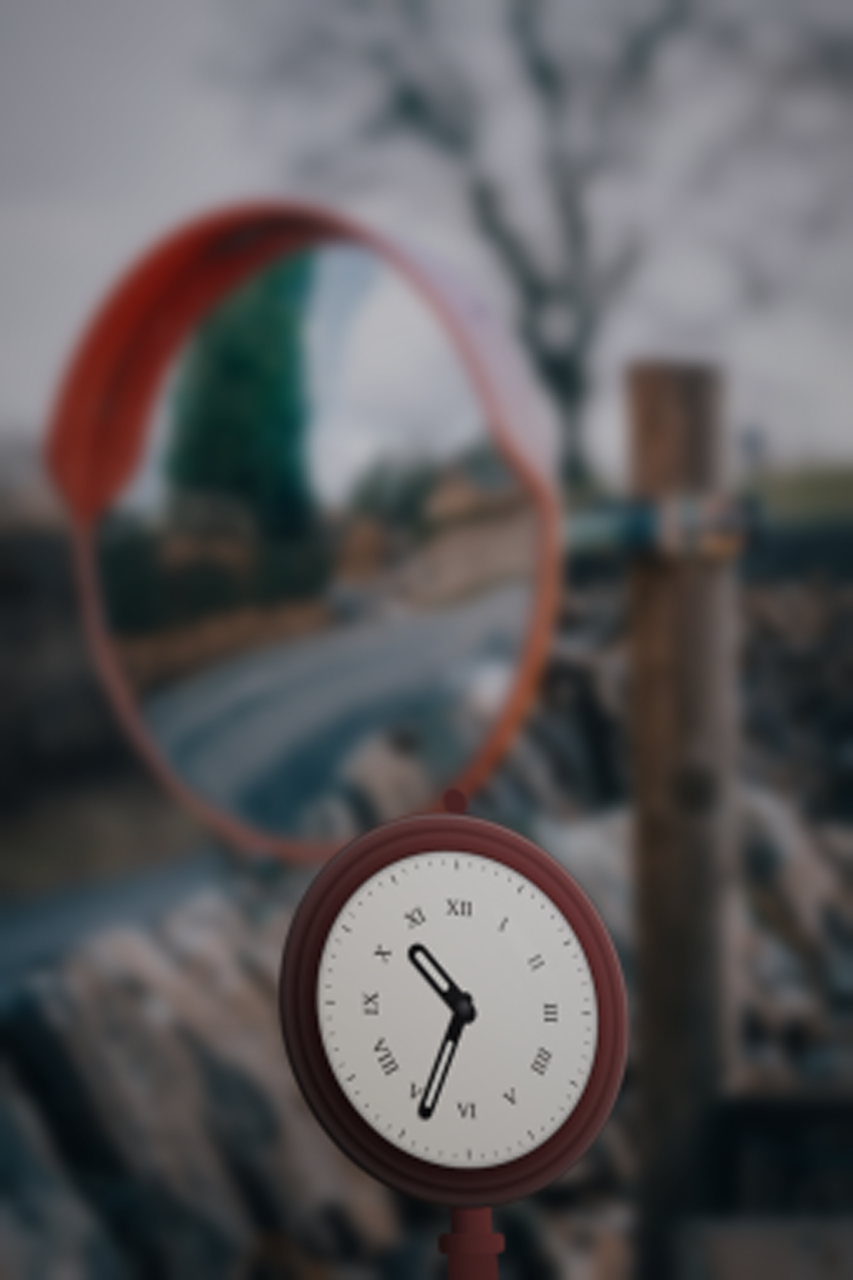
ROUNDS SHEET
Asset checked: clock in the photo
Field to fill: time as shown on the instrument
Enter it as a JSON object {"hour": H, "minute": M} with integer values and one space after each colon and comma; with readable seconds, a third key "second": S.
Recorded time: {"hour": 10, "minute": 34}
